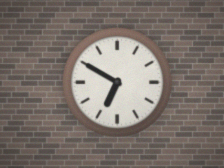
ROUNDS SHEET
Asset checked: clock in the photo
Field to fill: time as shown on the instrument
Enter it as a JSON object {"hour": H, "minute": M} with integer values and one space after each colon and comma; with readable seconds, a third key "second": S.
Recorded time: {"hour": 6, "minute": 50}
